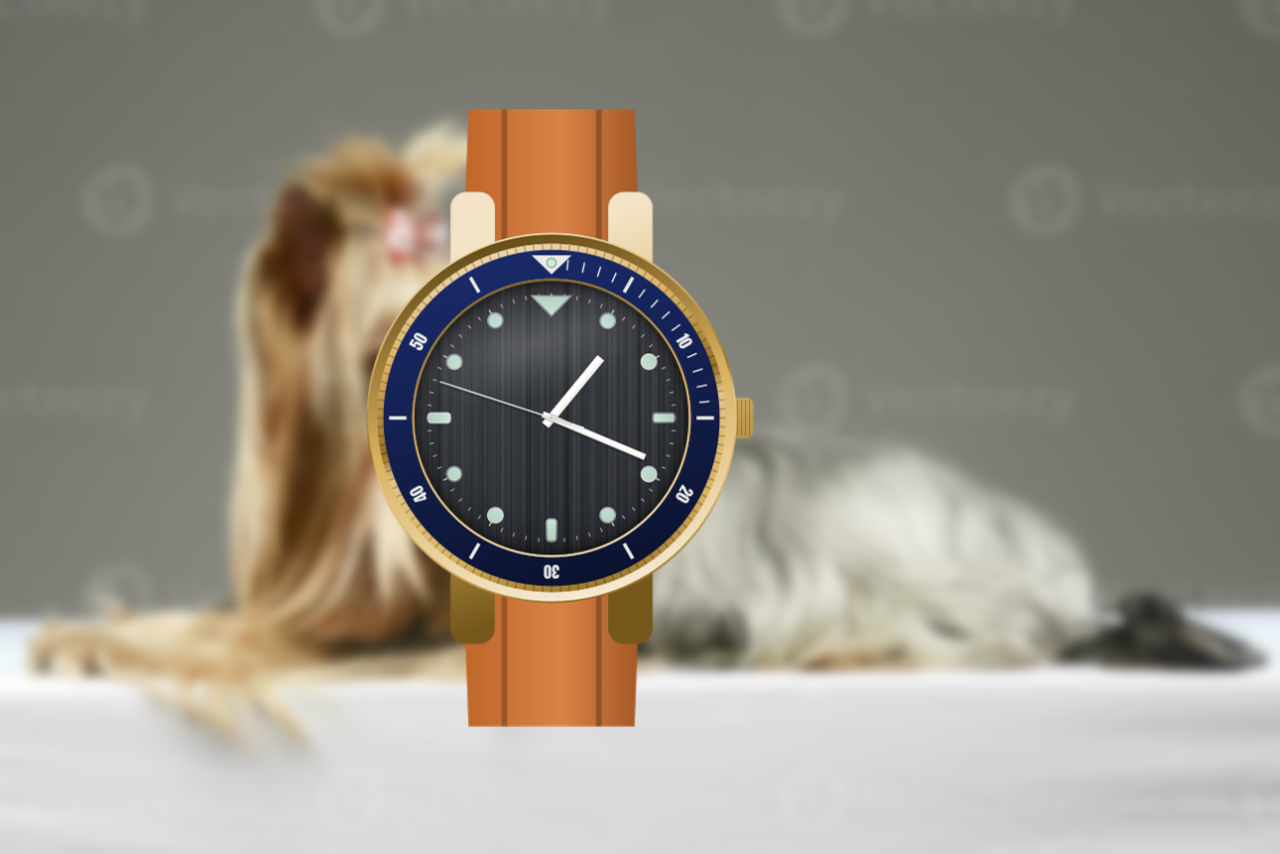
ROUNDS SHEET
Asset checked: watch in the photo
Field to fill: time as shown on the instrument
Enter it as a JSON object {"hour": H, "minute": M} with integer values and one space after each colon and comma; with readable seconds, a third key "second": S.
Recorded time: {"hour": 1, "minute": 18, "second": 48}
